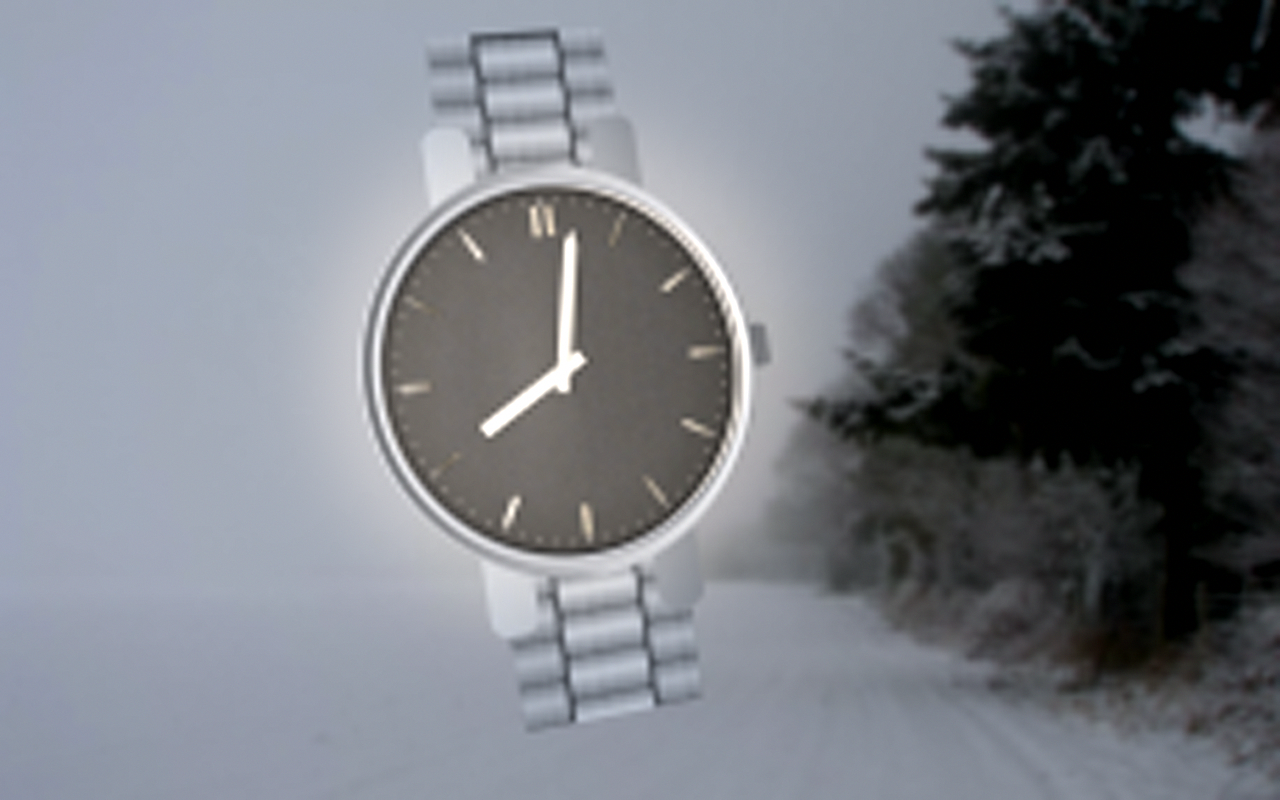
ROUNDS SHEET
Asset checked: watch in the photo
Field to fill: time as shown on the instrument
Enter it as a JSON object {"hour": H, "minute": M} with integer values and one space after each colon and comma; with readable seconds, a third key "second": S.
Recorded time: {"hour": 8, "minute": 2}
